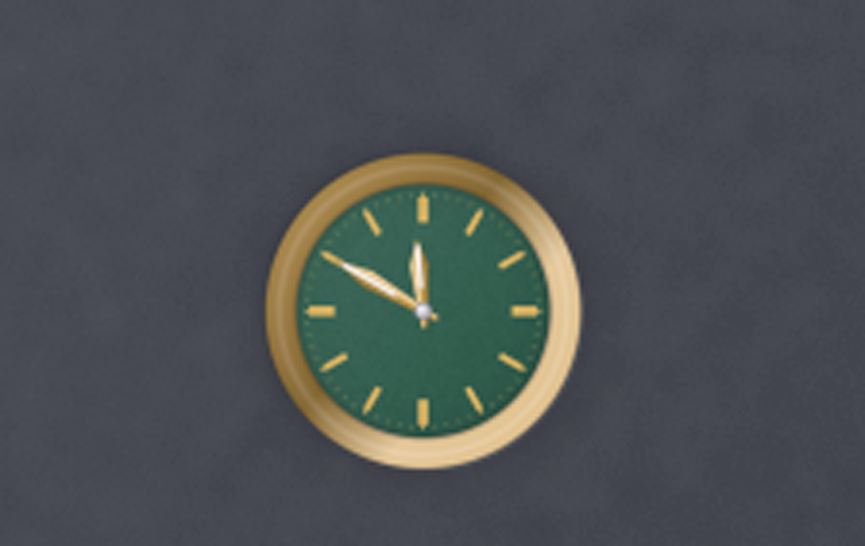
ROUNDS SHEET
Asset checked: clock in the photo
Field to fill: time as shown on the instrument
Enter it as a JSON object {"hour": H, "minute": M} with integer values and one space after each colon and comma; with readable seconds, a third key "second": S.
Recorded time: {"hour": 11, "minute": 50}
